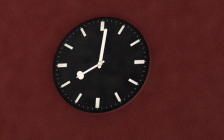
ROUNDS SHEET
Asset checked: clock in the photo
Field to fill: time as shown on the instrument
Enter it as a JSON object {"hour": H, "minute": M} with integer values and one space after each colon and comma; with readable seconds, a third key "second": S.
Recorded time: {"hour": 8, "minute": 1}
